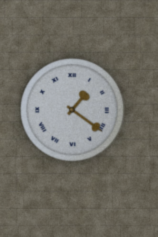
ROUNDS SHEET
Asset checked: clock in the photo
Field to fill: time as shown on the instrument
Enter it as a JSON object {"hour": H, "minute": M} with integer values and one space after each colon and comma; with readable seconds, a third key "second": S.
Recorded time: {"hour": 1, "minute": 21}
